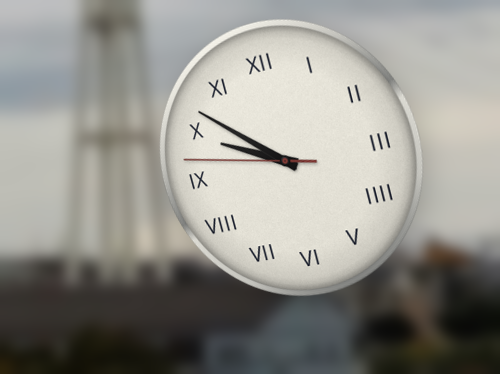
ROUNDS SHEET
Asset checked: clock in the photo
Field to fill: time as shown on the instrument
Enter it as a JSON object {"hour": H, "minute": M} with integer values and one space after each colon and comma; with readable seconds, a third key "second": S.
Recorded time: {"hour": 9, "minute": 51, "second": 47}
